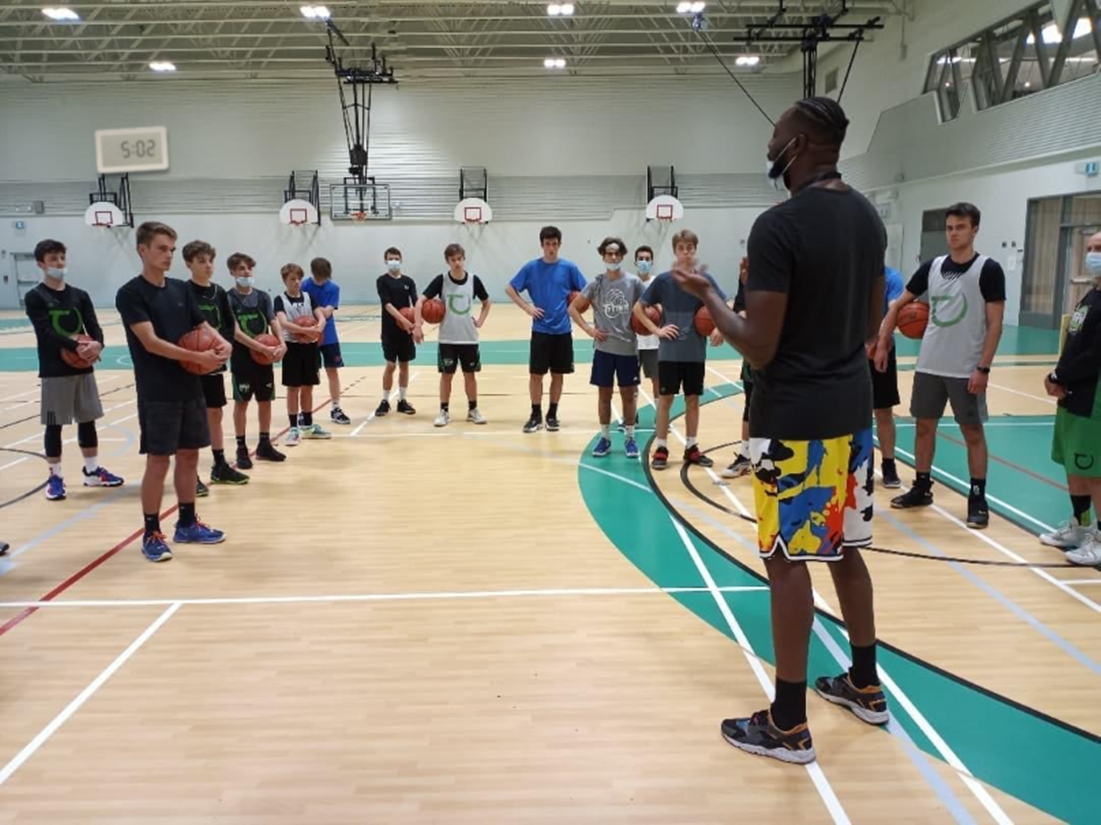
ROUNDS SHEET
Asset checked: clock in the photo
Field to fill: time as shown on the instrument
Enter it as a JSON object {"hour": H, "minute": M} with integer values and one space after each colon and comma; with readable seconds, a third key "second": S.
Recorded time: {"hour": 5, "minute": 2}
